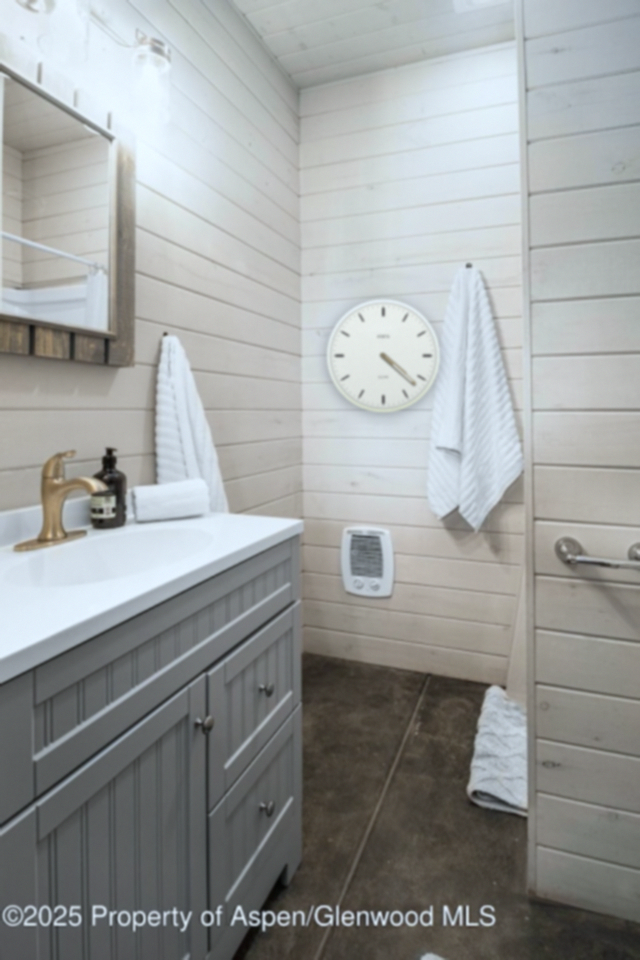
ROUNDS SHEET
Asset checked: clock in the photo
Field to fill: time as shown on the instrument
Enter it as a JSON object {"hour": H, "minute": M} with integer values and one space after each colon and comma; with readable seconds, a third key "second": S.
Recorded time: {"hour": 4, "minute": 22}
